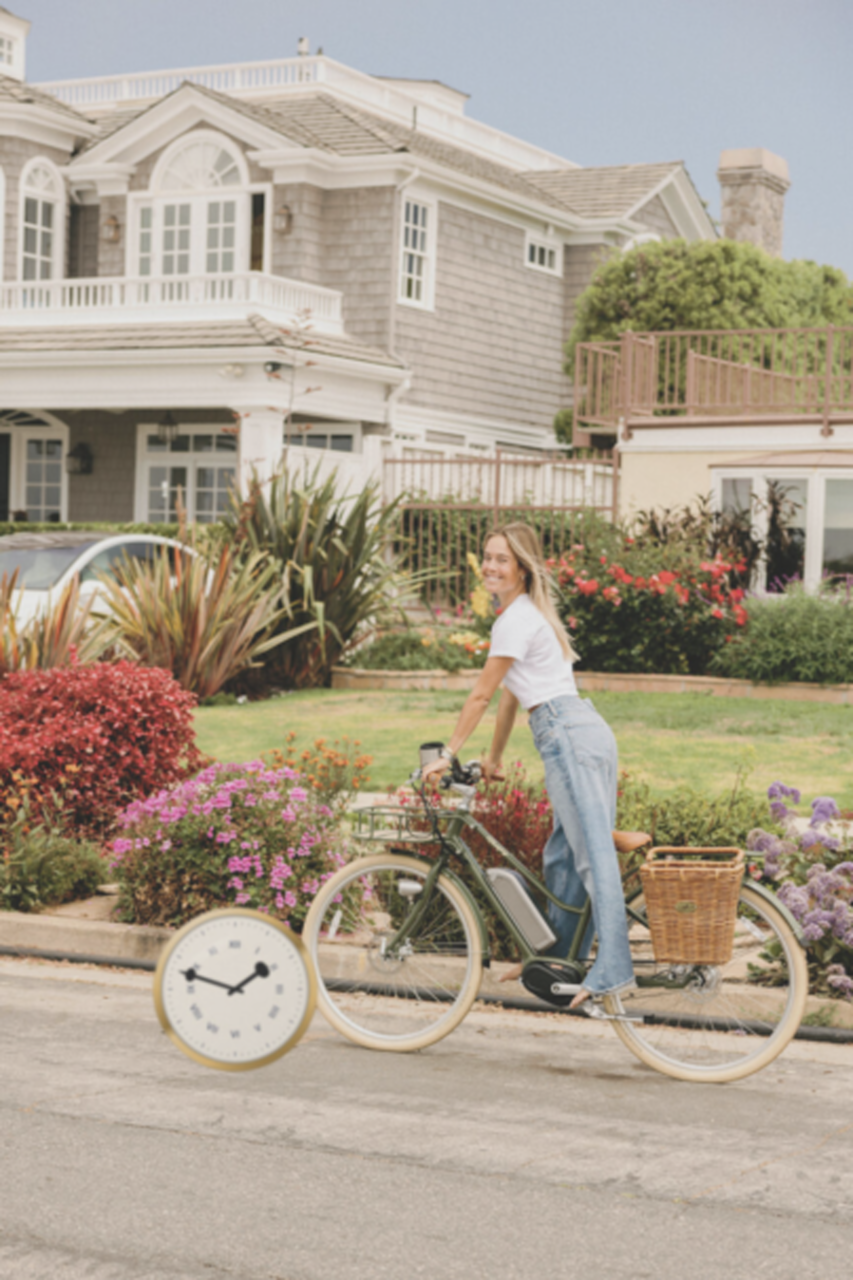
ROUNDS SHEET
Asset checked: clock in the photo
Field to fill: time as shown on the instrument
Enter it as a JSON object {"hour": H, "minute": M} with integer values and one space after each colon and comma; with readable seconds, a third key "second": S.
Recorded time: {"hour": 1, "minute": 48}
